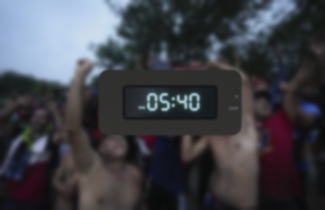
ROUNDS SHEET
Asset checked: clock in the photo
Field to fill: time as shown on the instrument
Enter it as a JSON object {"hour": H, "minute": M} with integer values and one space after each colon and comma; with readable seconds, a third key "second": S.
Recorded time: {"hour": 5, "minute": 40}
